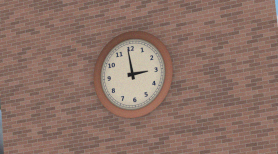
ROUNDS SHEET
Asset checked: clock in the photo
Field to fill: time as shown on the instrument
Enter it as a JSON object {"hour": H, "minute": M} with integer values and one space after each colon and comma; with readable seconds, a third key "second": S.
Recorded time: {"hour": 2, "minute": 59}
